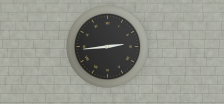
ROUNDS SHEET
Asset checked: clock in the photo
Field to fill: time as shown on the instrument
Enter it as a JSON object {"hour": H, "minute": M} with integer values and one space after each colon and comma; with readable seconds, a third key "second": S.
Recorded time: {"hour": 2, "minute": 44}
